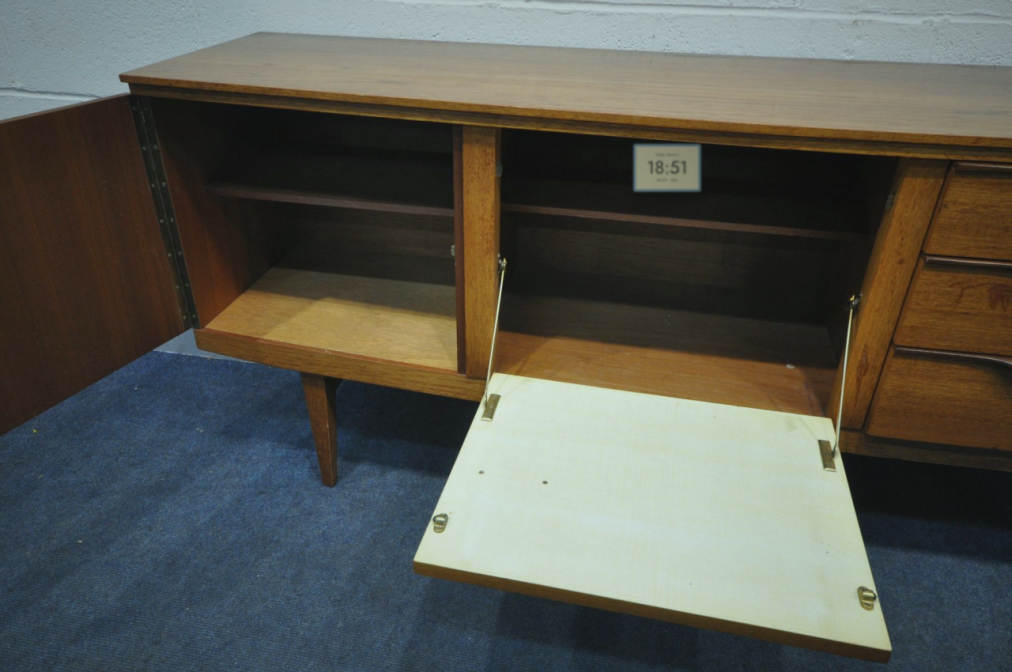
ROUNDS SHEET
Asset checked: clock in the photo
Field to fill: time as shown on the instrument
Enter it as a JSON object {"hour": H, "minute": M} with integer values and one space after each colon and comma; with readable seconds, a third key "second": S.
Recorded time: {"hour": 18, "minute": 51}
